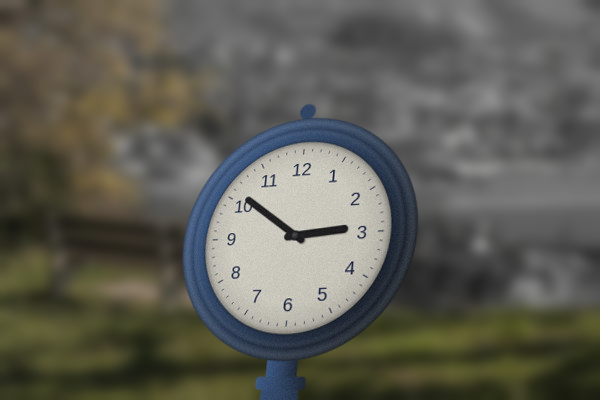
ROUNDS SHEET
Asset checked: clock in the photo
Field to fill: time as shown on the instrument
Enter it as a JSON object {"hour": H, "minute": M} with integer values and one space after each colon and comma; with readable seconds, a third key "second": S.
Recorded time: {"hour": 2, "minute": 51}
